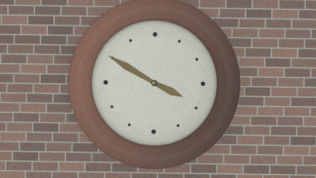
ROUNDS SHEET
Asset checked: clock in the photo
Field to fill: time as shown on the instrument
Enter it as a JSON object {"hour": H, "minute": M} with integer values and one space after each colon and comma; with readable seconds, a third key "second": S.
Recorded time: {"hour": 3, "minute": 50}
